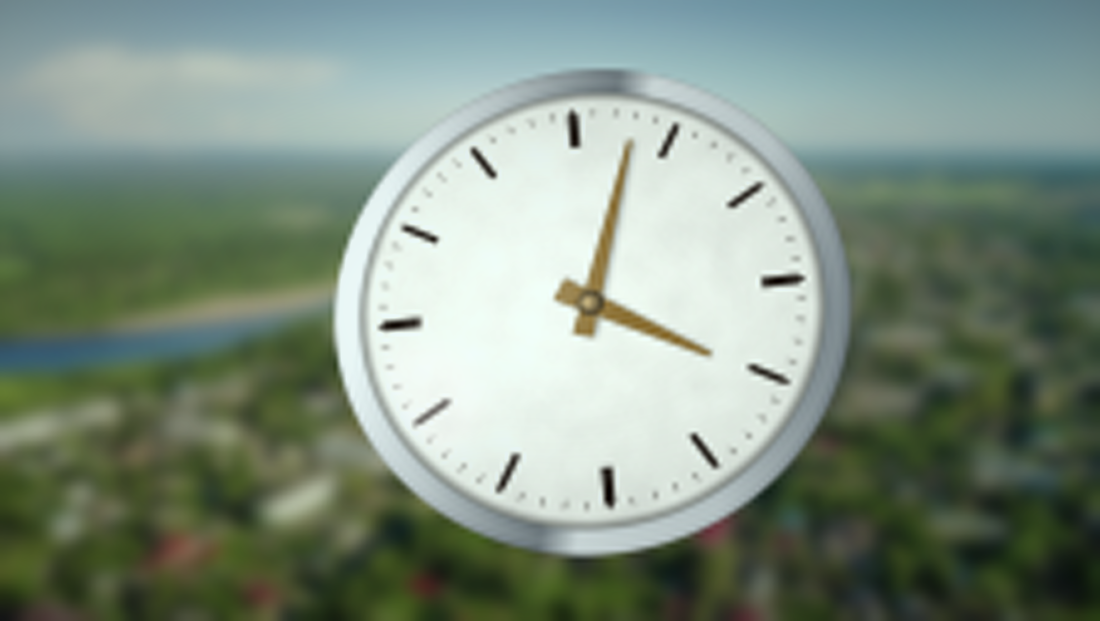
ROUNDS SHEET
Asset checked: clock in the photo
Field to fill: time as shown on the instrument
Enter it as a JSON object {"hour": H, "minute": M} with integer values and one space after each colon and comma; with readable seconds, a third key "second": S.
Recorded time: {"hour": 4, "minute": 3}
